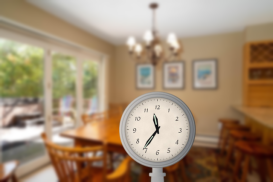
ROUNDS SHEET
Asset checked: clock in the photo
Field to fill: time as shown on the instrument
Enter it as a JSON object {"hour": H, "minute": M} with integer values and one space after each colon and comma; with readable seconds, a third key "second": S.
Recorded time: {"hour": 11, "minute": 36}
